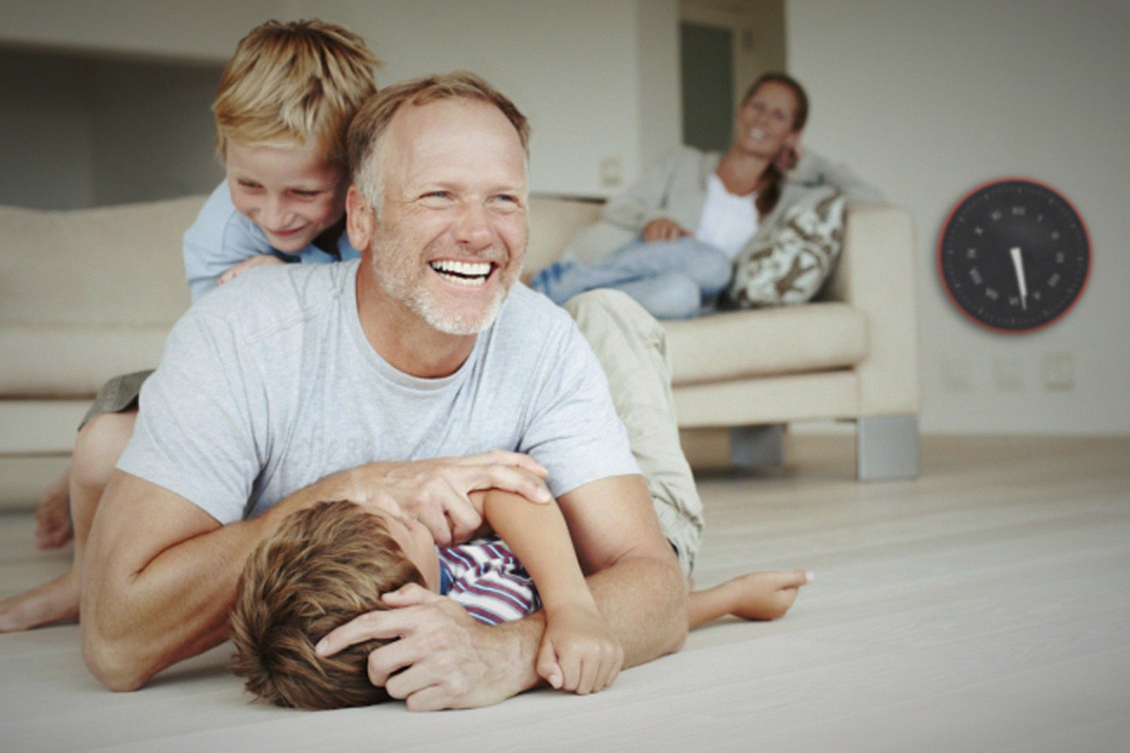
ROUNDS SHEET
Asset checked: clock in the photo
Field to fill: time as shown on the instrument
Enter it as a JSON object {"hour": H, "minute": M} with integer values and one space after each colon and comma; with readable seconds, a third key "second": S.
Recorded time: {"hour": 5, "minute": 28}
